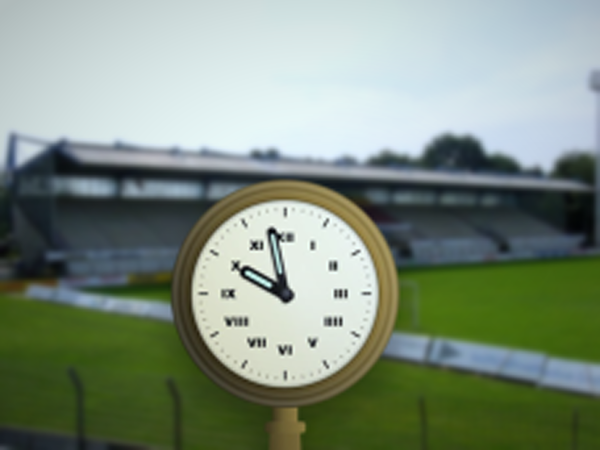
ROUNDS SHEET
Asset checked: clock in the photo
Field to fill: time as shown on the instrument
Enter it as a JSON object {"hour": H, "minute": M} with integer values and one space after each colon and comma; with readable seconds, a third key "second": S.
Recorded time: {"hour": 9, "minute": 58}
